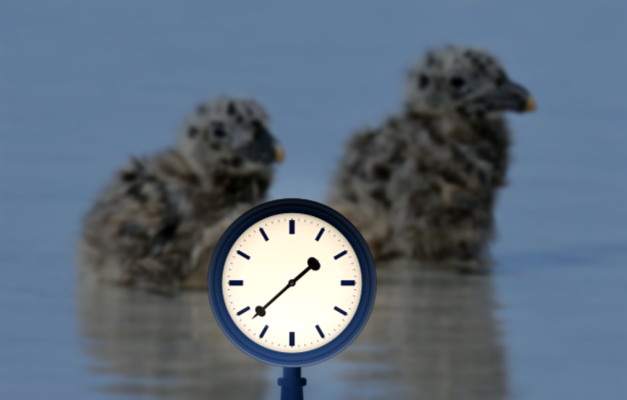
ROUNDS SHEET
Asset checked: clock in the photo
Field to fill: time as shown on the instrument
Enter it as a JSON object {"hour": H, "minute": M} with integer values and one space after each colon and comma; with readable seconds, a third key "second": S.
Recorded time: {"hour": 1, "minute": 38}
